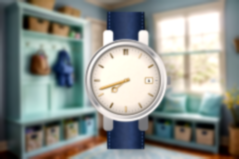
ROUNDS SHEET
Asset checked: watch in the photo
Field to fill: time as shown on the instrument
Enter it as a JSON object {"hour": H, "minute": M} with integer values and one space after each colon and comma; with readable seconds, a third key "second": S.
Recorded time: {"hour": 7, "minute": 42}
